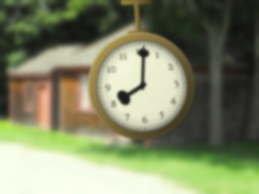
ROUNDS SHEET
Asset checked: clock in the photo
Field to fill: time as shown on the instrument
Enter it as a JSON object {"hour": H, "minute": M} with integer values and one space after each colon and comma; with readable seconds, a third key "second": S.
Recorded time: {"hour": 8, "minute": 1}
